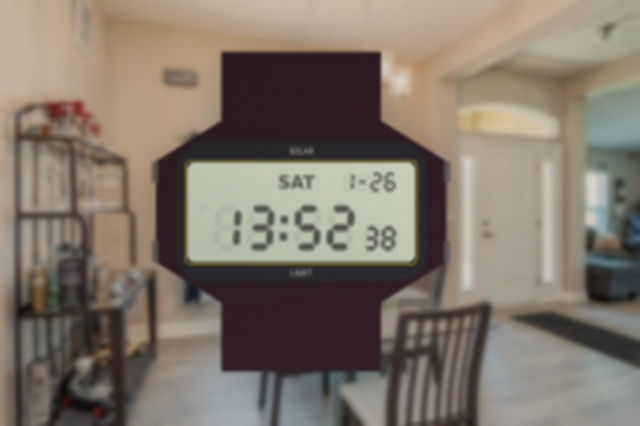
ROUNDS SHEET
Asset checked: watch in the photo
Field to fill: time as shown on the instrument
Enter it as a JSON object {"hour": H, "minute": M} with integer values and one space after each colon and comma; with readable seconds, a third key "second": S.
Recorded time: {"hour": 13, "minute": 52, "second": 38}
